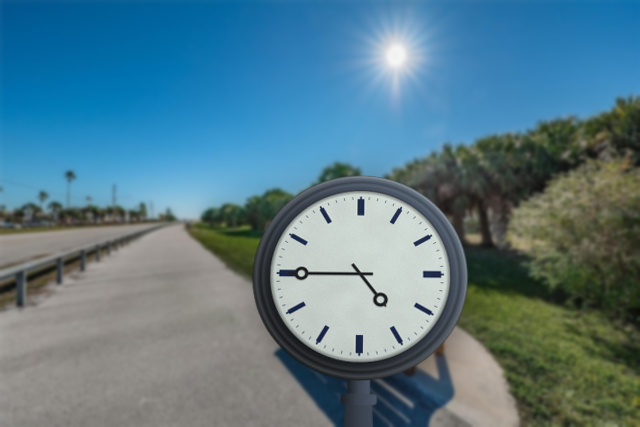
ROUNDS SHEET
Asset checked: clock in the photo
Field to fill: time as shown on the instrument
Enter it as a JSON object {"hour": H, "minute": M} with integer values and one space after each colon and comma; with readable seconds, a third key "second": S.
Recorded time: {"hour": 4, "minute": 45}
